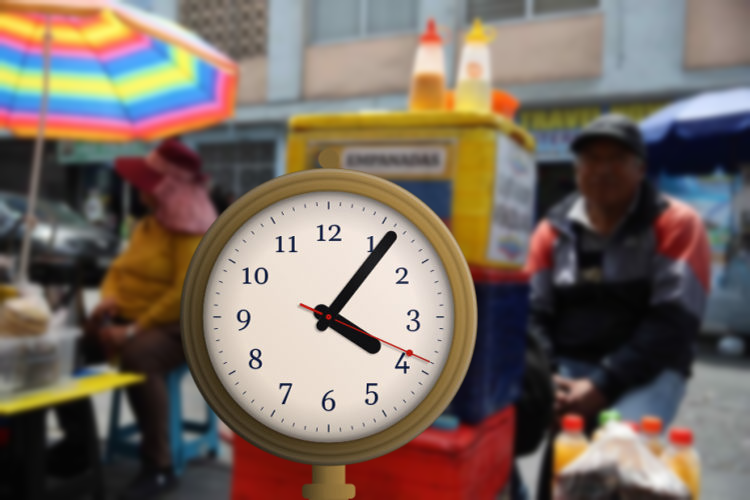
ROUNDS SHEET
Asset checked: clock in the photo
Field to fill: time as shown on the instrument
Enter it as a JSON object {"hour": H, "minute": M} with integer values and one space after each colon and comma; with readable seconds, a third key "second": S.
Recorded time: {"hour": 4, "minute": 6, "second": 19}
